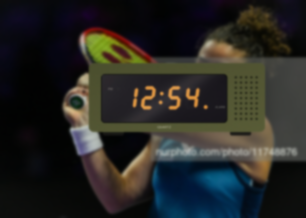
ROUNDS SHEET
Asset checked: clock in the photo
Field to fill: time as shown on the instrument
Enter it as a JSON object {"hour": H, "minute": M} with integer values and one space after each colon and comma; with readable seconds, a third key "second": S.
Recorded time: {"hour": 12, "minute": 54}
